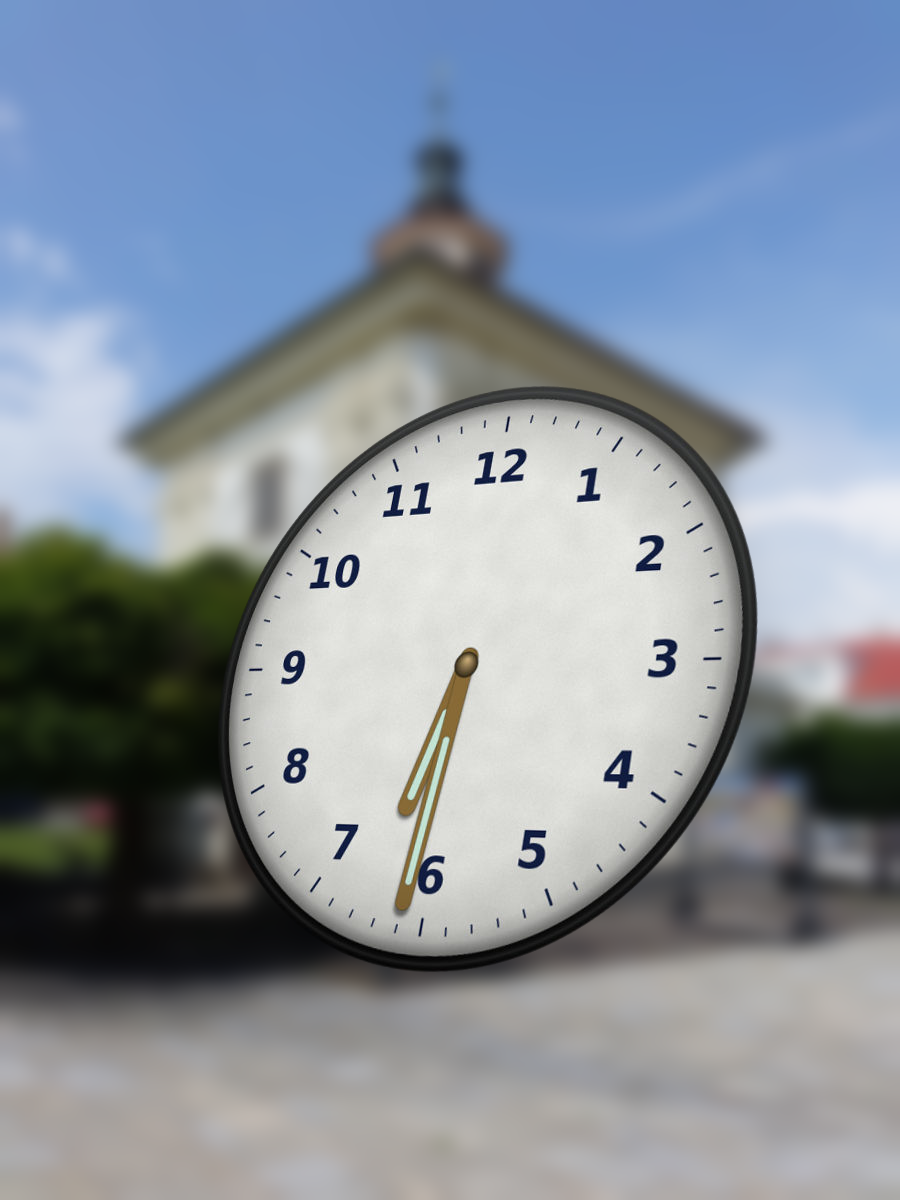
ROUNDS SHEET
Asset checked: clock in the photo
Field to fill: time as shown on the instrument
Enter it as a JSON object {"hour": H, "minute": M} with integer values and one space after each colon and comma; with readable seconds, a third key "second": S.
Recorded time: {"hour": 6, "minute": 31}
